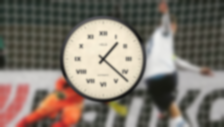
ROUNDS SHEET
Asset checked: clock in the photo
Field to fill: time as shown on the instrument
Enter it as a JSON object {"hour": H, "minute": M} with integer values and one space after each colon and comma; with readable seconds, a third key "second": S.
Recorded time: {"hour": 1, "minute": 22}
